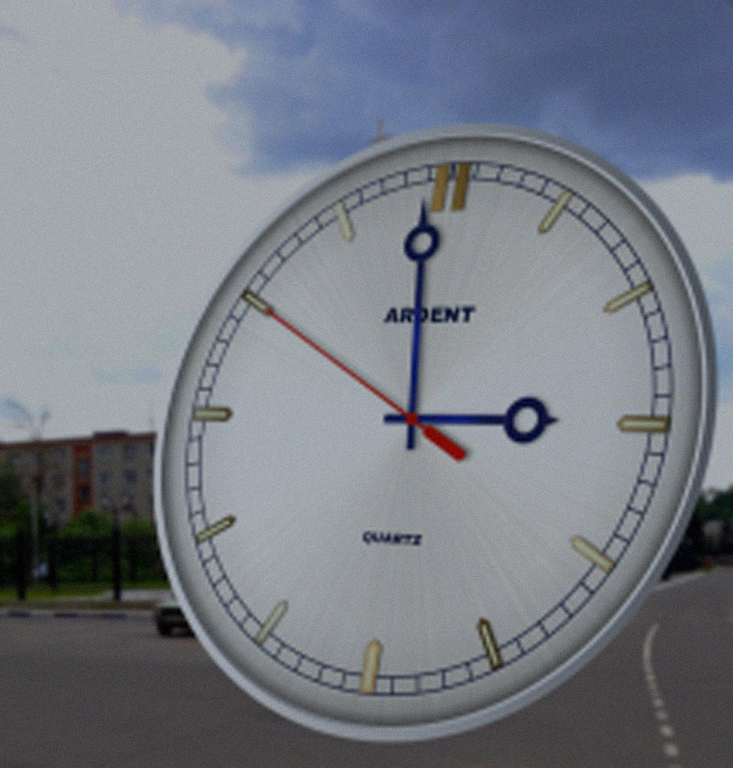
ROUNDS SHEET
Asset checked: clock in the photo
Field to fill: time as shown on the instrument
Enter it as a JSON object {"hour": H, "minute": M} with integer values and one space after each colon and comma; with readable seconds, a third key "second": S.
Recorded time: {"hour": 2, "minute": 58, "second": 50}
